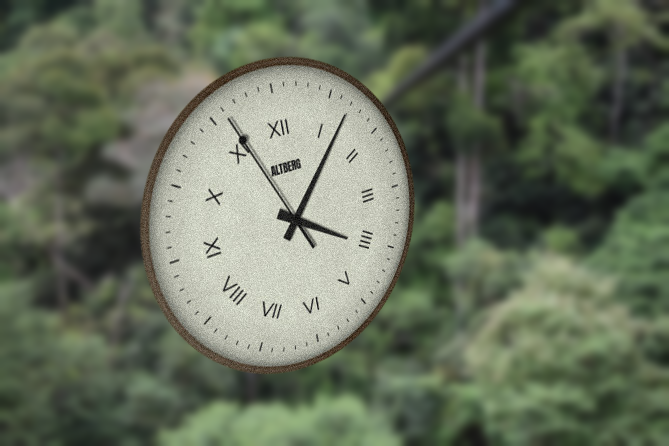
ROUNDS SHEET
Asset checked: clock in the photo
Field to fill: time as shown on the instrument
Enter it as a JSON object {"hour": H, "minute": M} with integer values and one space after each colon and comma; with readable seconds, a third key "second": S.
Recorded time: {"hour": 4, "minute": 6, "second": 56}
